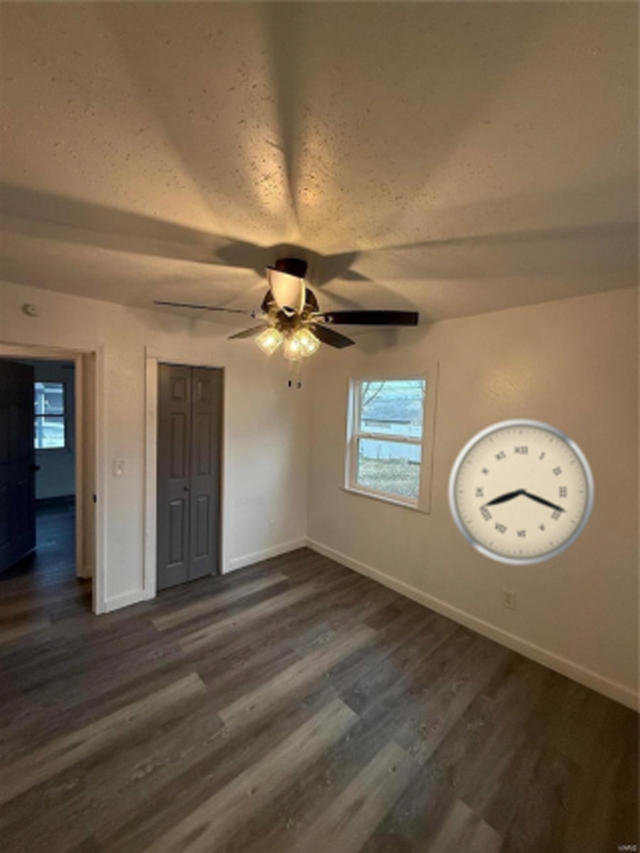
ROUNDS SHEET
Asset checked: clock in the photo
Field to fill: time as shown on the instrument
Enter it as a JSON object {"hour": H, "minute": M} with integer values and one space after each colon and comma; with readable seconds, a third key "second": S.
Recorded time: {"hour": 8, "minute": 19}
